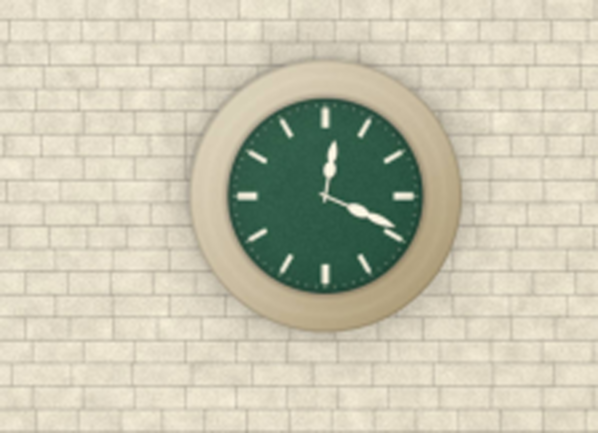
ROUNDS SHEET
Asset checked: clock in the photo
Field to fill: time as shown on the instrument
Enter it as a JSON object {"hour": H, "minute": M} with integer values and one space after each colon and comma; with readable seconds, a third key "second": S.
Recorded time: {"hour": 12, "minute": 19}
